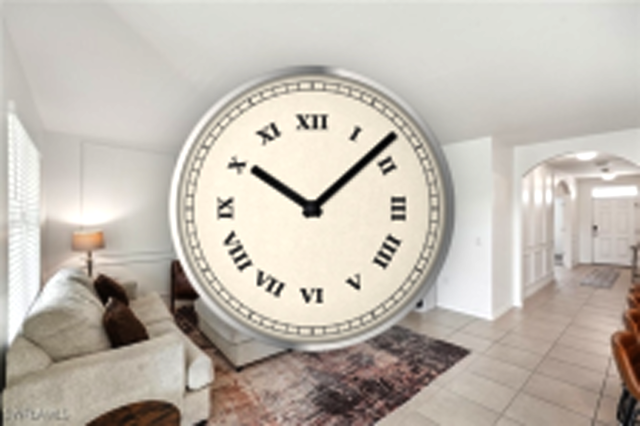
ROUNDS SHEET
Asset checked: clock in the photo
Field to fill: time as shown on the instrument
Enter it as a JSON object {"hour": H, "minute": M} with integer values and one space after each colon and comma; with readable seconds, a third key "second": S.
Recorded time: {"hour": 10, "minute": 8}
